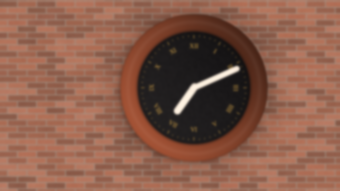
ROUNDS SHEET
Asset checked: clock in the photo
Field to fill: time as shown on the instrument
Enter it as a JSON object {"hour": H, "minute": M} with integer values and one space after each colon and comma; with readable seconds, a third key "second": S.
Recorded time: {"hour": 7, "minute": 11}
